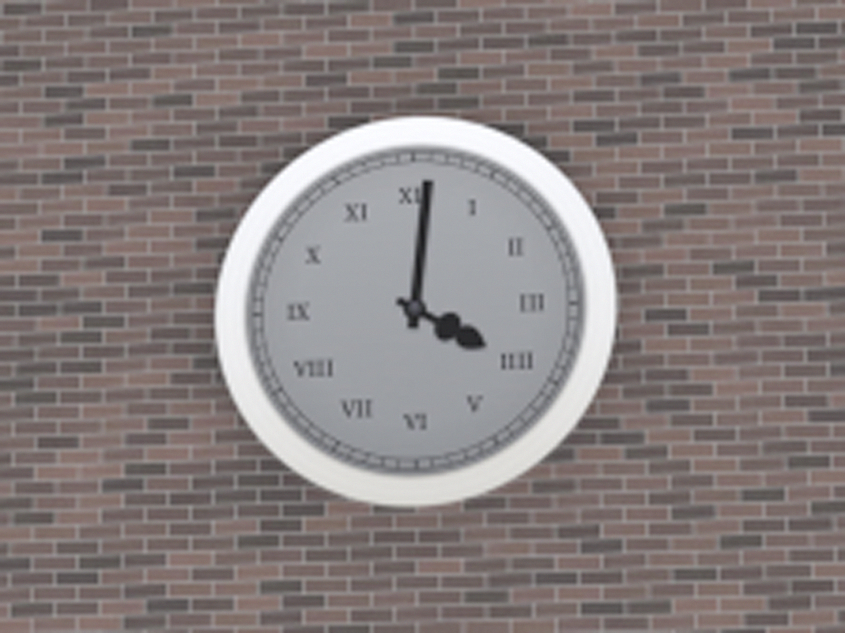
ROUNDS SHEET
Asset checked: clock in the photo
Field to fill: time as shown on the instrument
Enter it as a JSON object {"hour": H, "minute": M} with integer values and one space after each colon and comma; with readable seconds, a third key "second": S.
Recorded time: {"hour": 4, "minute": 1}
